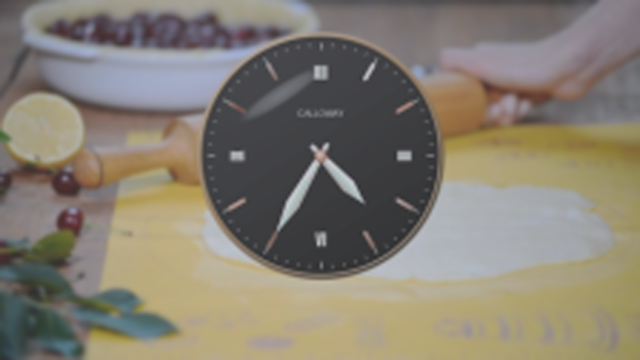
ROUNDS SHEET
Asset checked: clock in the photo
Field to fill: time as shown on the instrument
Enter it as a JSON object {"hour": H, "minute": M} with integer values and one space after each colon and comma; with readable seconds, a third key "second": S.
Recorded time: {"hour": 4, "minute": 35}
